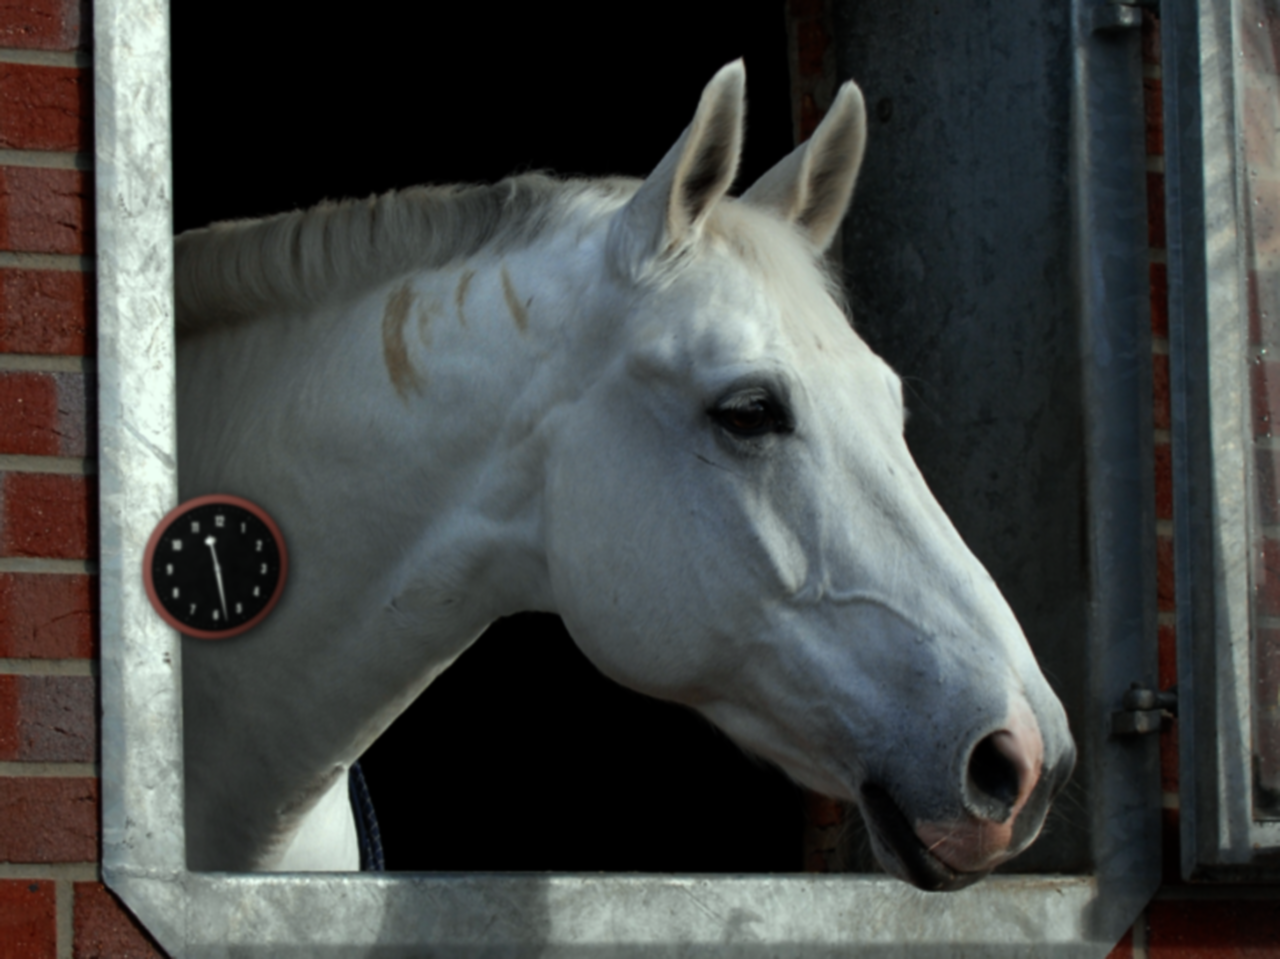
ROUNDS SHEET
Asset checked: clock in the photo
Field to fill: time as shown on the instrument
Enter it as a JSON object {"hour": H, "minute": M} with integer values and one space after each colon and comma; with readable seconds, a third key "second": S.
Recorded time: {"hour": 11, "minute": 28}
